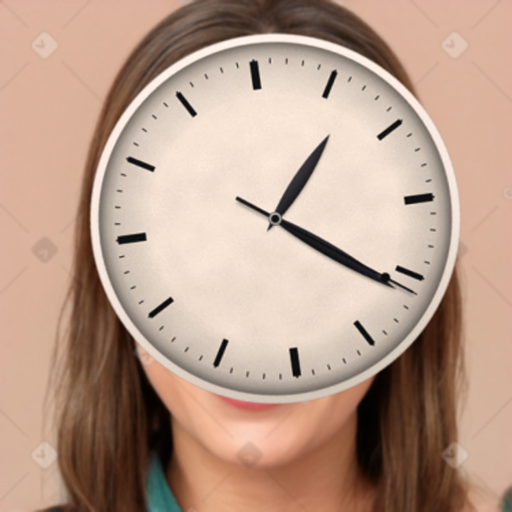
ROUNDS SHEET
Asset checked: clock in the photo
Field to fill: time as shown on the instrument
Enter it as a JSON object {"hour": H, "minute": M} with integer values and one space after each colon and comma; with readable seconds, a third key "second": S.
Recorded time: {"hour": 1, "minute": 21, "second": 21}
